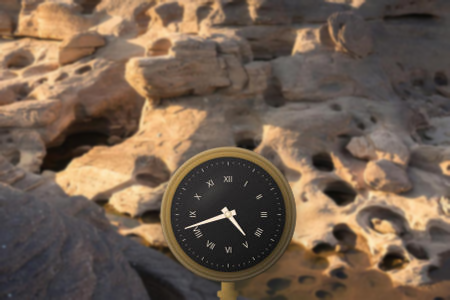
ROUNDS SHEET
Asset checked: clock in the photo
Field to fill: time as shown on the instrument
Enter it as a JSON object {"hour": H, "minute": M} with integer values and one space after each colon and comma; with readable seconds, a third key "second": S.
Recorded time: {"hour": 4, "minute": 42}
